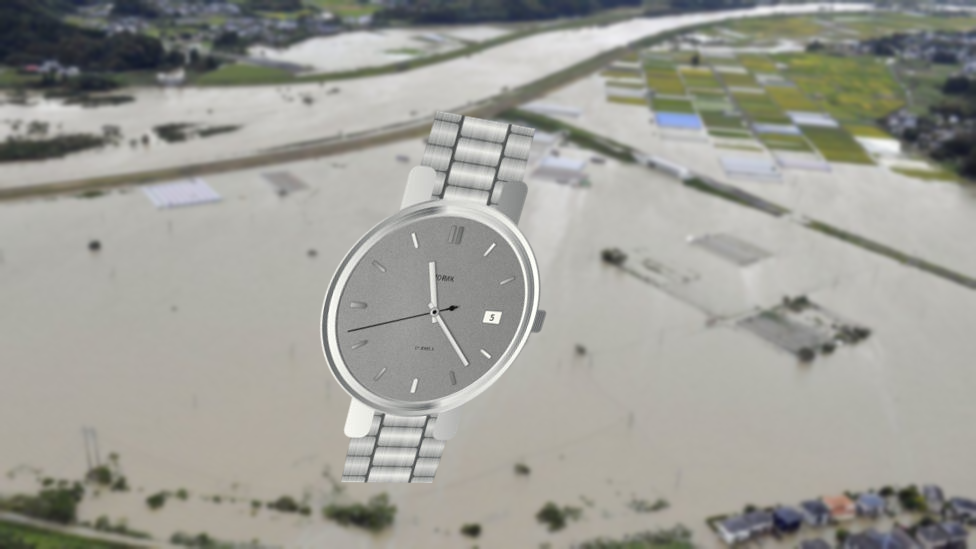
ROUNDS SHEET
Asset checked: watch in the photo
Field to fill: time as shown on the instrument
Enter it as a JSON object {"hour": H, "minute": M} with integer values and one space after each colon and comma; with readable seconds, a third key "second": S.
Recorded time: {"hour": 11, "minute": 22, "second": 42}
